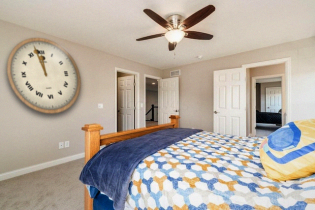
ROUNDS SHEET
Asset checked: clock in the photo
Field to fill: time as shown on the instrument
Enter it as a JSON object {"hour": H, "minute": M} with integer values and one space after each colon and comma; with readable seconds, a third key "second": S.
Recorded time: {"hour": 11, "minute": 58}
